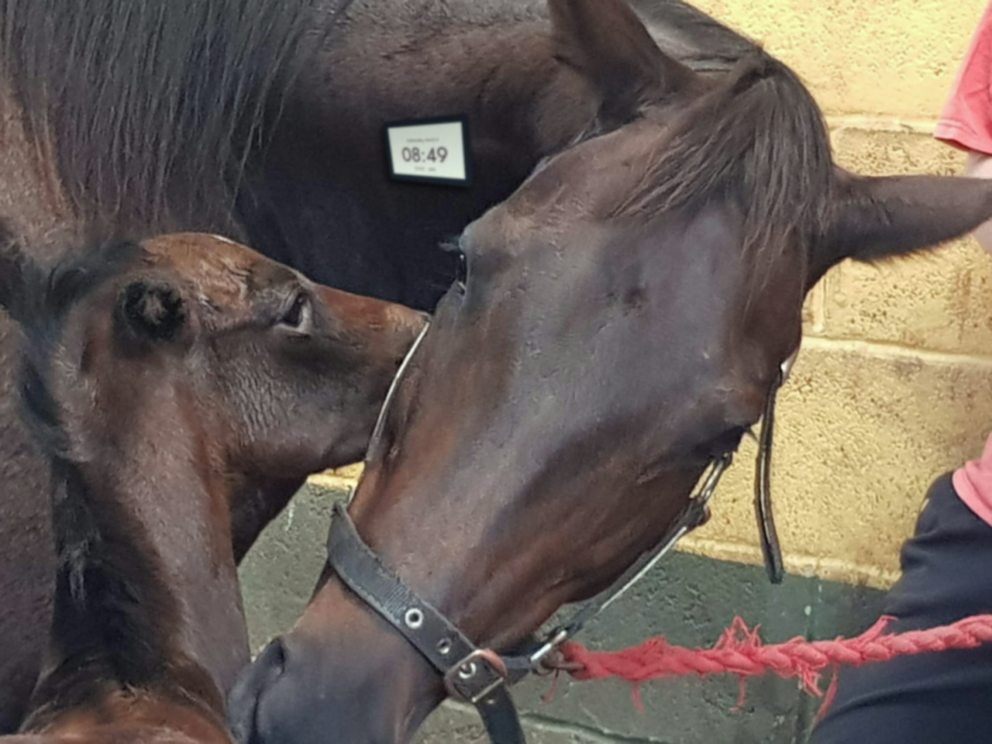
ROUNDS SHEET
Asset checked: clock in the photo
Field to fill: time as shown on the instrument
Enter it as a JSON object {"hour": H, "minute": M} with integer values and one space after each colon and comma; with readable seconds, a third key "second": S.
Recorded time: {"hour": 8, "minute": 49}
